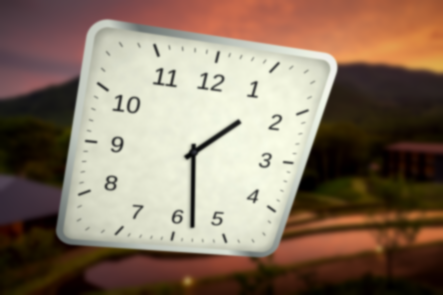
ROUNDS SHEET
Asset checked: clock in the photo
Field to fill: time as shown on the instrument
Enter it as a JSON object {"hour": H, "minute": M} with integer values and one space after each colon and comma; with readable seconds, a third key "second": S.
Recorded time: {"hour": 1, "minute": 28}
